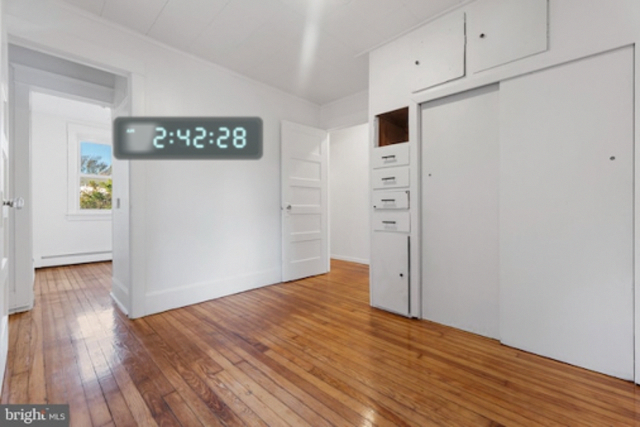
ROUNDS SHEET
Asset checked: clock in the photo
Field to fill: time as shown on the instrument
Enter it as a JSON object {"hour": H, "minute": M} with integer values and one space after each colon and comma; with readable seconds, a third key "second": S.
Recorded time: {"hour": 2, "minute": 42, "second": 28}
